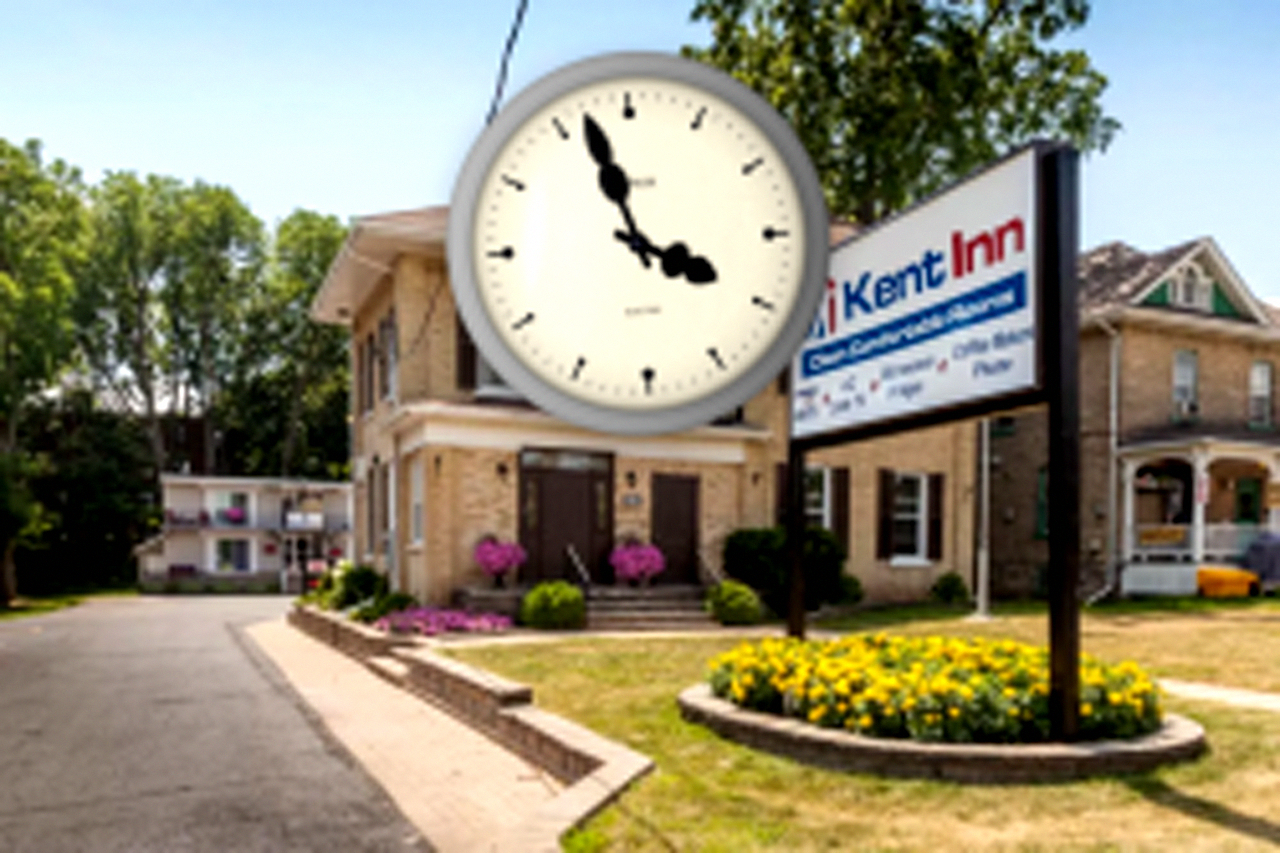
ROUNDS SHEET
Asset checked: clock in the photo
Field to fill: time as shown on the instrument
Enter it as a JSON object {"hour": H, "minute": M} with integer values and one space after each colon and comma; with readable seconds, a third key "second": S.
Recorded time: {"hour": 3, "minute": 57}
